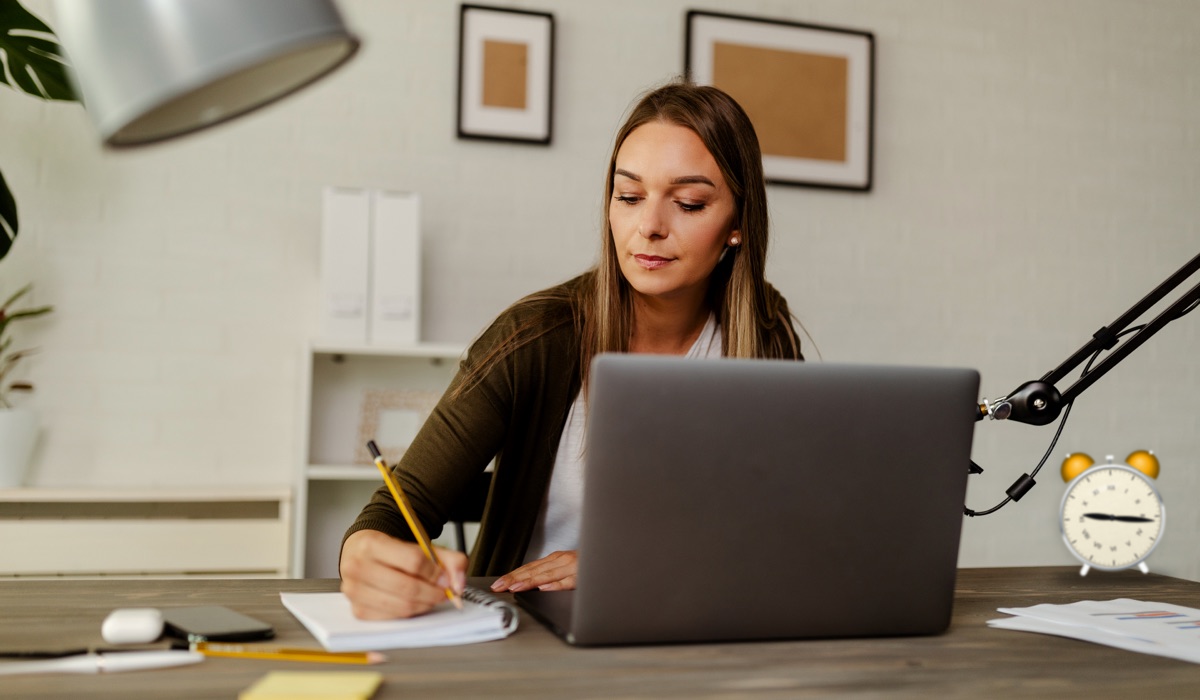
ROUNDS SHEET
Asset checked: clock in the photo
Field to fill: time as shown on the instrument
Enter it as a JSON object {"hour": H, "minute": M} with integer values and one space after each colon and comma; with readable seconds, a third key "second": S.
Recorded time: {"hour": 9, "minute": 16}
